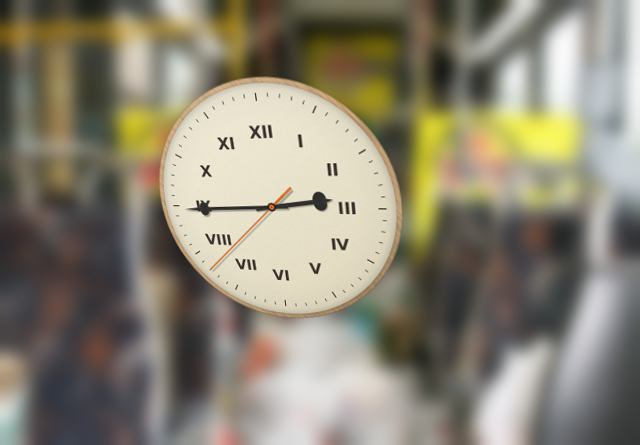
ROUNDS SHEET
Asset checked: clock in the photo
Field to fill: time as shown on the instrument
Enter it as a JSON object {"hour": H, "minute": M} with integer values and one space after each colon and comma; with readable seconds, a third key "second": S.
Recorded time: {"hour": 2, "minute": 44, "second": 38}
